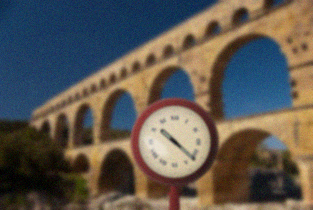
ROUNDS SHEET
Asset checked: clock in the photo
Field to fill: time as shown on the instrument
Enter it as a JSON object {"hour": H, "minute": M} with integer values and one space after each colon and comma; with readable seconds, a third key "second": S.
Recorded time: {"hour": 10, "minute": 22}
